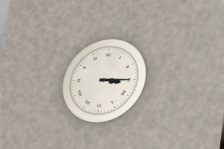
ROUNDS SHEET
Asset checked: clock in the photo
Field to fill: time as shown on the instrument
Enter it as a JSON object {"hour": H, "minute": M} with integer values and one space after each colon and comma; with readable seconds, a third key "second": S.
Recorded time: {"hour": 3, "minute": 15}
